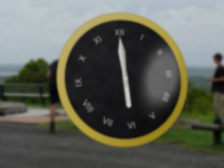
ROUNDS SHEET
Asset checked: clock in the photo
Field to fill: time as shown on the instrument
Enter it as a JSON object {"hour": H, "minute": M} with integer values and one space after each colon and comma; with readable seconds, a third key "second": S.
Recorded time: {"hour": 6, "minute": 0}
